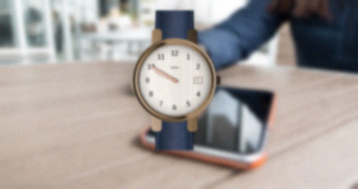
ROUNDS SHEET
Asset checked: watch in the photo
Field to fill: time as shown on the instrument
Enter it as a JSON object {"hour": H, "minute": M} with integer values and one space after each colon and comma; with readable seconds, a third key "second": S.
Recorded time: {"hour": 9, "minute": 50}
